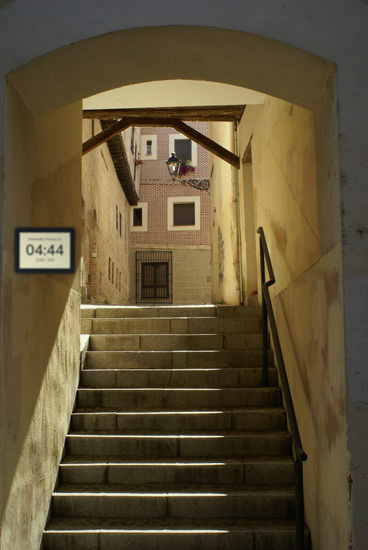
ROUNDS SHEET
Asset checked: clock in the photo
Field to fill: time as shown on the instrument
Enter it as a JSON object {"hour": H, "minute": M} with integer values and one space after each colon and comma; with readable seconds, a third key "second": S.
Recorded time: {"hour": 4, "minute": 44}
